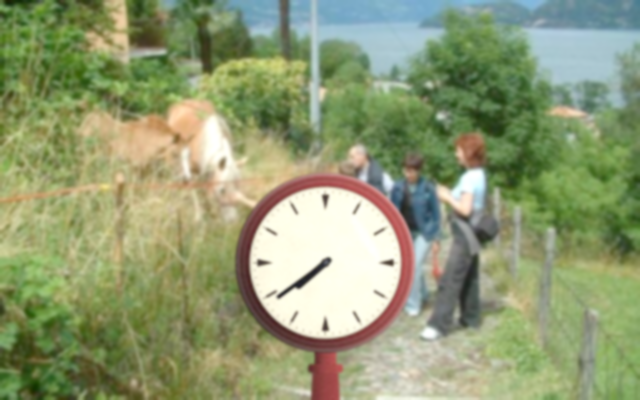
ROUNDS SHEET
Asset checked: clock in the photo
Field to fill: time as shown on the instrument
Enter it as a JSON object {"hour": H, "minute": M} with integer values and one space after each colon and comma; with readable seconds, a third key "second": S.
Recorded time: {"hour": 7, "minute": 39}
